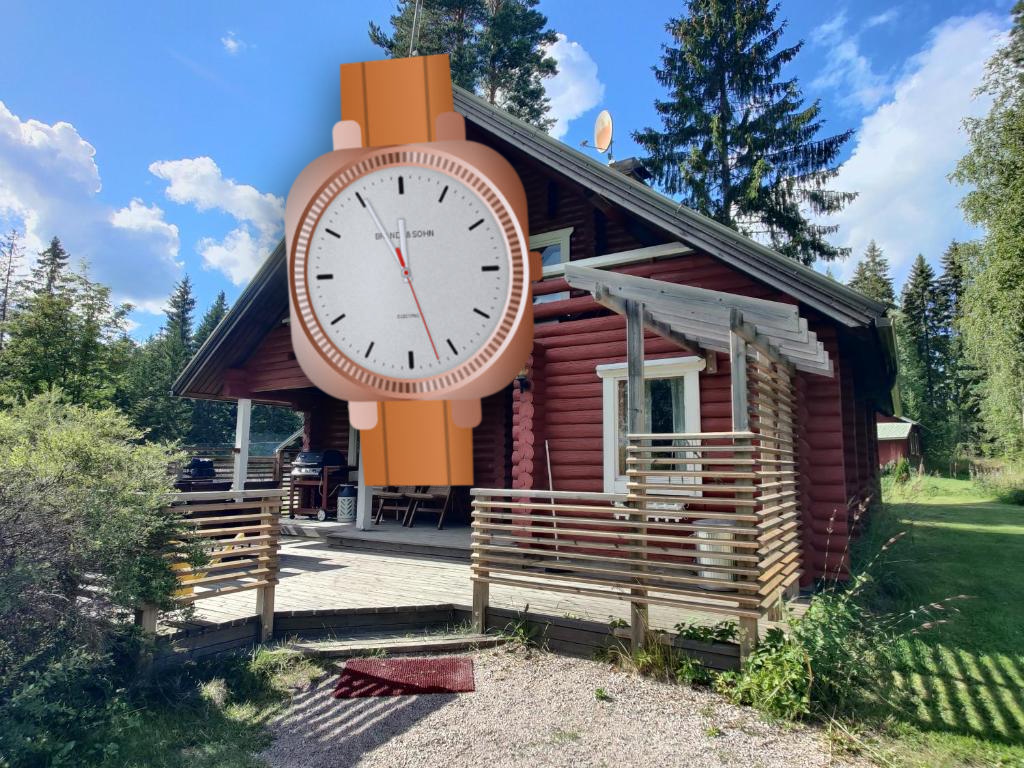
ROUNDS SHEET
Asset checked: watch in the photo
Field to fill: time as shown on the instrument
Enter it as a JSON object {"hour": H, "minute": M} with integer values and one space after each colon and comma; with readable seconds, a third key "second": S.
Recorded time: {"hour": 11, "minute": 55, "second": 27}
